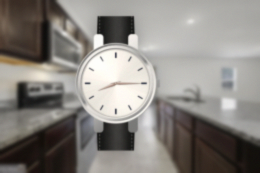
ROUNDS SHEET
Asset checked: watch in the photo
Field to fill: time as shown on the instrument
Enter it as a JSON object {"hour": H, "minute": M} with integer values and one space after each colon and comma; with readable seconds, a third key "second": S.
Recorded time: {"hour": 8, "minute": 15}
